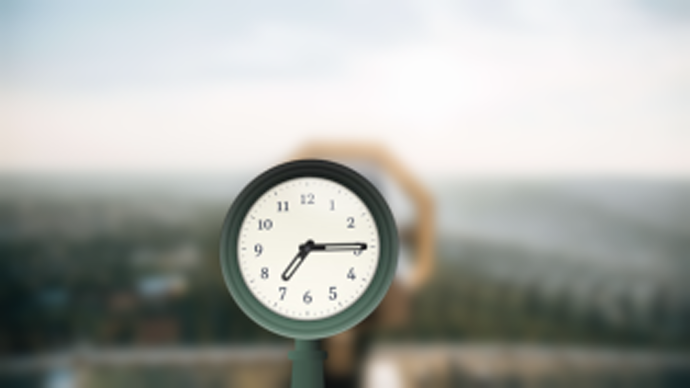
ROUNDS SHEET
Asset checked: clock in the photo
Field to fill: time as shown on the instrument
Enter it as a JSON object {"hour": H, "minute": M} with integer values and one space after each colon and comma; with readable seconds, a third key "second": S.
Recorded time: {"hour": 7, "minute": 15}
